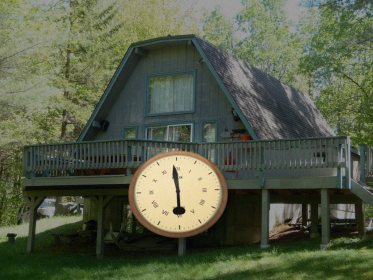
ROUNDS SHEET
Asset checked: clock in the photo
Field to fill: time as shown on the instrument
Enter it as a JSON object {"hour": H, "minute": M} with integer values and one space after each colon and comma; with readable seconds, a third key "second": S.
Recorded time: {"hour": 5, "minute": 59}
